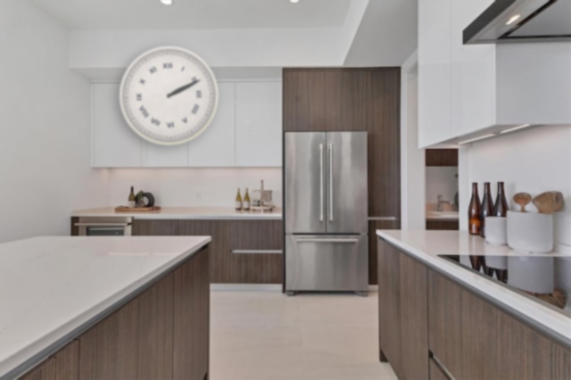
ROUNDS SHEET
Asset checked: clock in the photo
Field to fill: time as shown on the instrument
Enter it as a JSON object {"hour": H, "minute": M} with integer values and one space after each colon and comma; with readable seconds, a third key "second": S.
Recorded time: {"hour": 2, "minute": 11}
